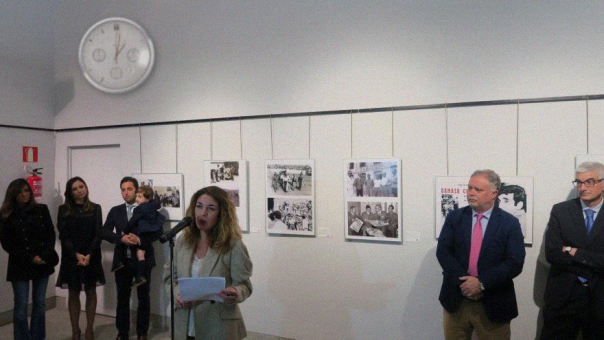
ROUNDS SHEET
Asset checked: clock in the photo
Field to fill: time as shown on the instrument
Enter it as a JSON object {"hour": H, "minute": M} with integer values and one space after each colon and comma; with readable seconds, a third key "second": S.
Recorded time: {"hour": 1, "minute": 1}
